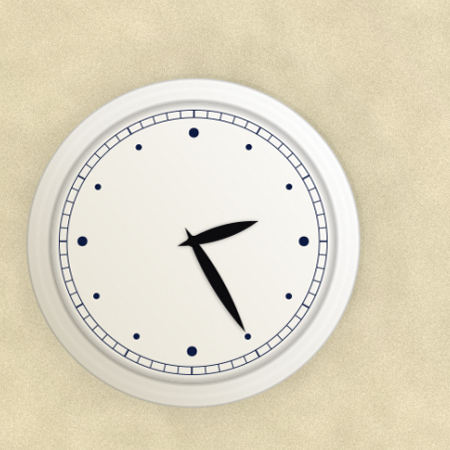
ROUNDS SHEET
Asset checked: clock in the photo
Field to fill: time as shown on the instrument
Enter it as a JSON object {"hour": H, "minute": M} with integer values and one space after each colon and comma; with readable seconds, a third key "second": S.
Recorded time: {"hour": 2, "minute": 25}
